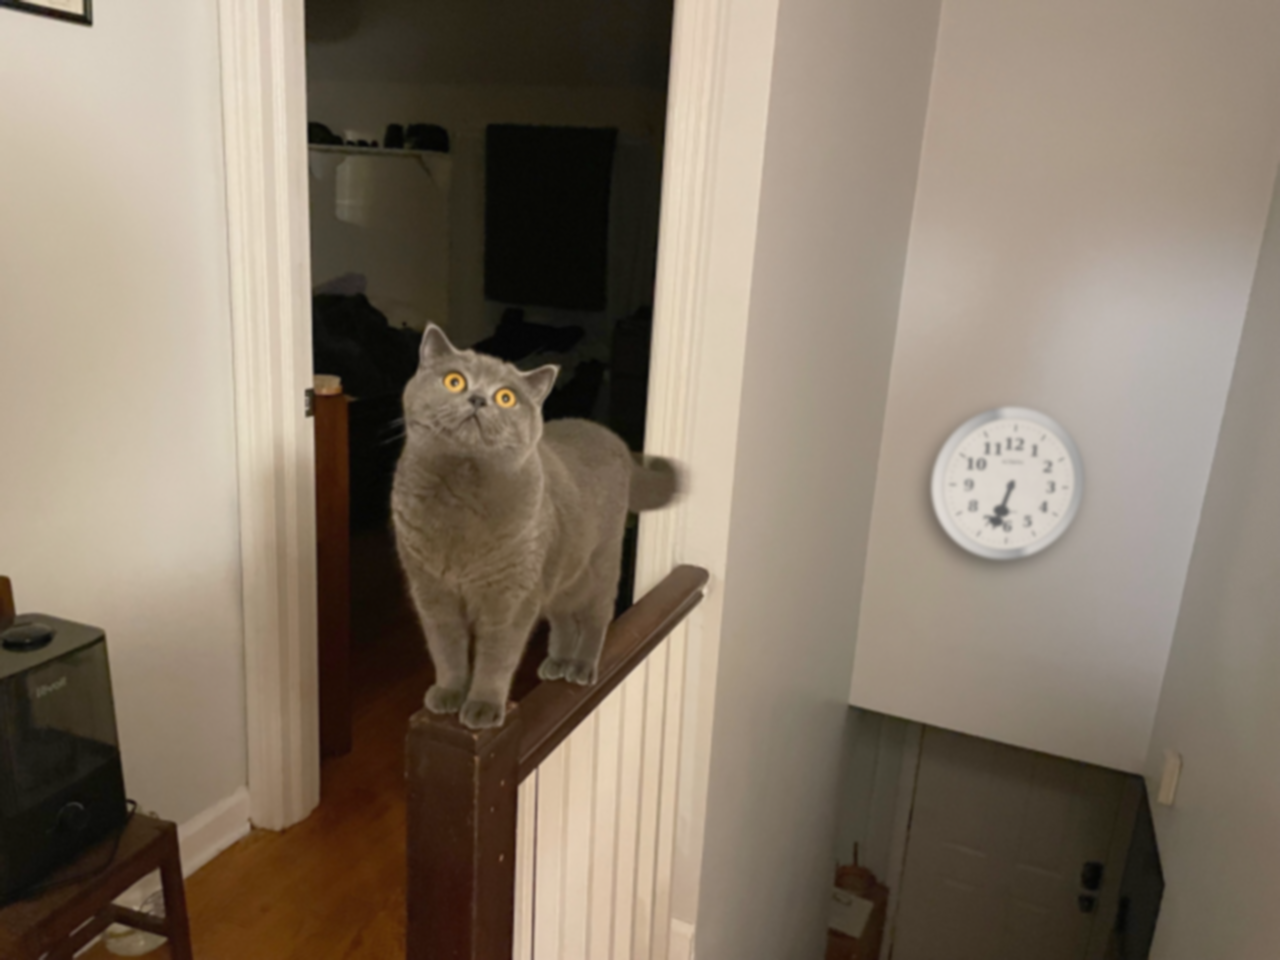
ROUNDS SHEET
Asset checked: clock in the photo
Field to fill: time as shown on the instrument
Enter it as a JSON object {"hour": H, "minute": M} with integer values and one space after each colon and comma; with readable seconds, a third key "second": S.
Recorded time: {"hour": 6, "minute": 33}
